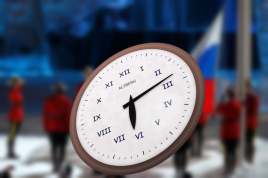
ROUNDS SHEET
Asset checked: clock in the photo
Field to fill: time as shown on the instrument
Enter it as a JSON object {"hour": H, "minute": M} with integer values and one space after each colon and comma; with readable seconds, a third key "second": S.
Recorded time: {"hour": 6, "minute": 13}
